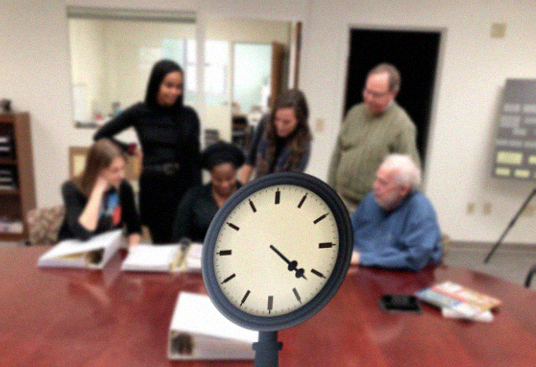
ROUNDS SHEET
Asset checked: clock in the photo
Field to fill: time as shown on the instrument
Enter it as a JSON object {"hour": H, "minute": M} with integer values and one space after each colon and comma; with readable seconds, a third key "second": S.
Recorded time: {"hour": 4, "minute": 22}
